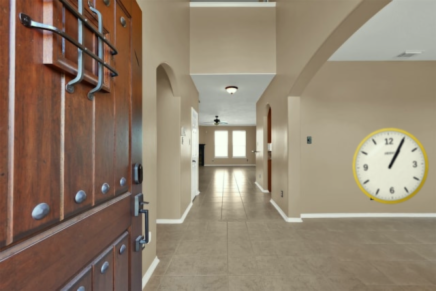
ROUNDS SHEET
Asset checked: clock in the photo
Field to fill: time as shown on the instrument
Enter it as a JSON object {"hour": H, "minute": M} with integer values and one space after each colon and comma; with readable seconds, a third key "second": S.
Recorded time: {"hour": 1, "minute": 5}
